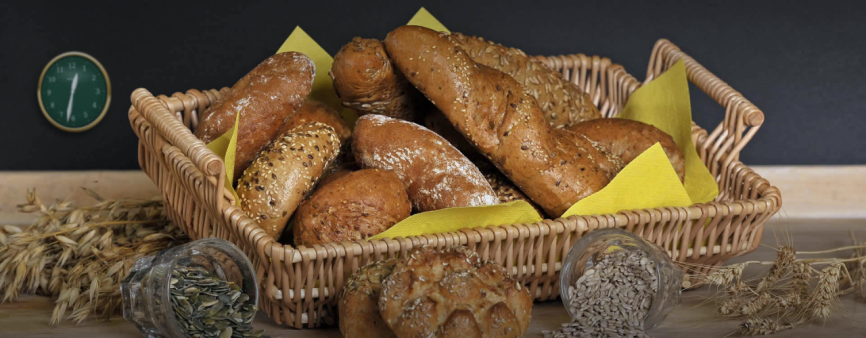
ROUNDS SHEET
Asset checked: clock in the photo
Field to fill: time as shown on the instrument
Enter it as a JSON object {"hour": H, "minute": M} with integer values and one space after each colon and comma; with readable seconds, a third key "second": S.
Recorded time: {"hour": 12, "minute": 32}
